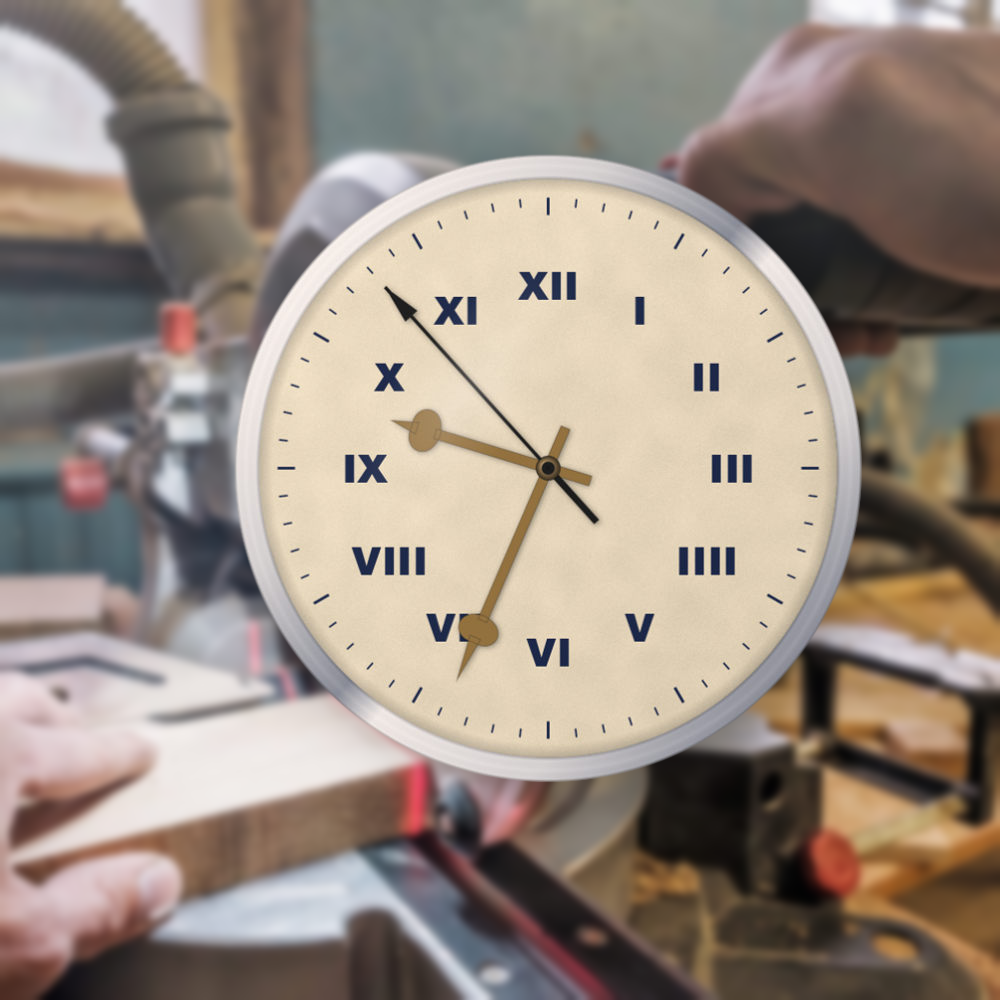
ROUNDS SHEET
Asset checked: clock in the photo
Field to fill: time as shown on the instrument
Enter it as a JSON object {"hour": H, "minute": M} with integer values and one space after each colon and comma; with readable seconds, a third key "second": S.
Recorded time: {"hour": 9, "minute": 33, "second": 53}
